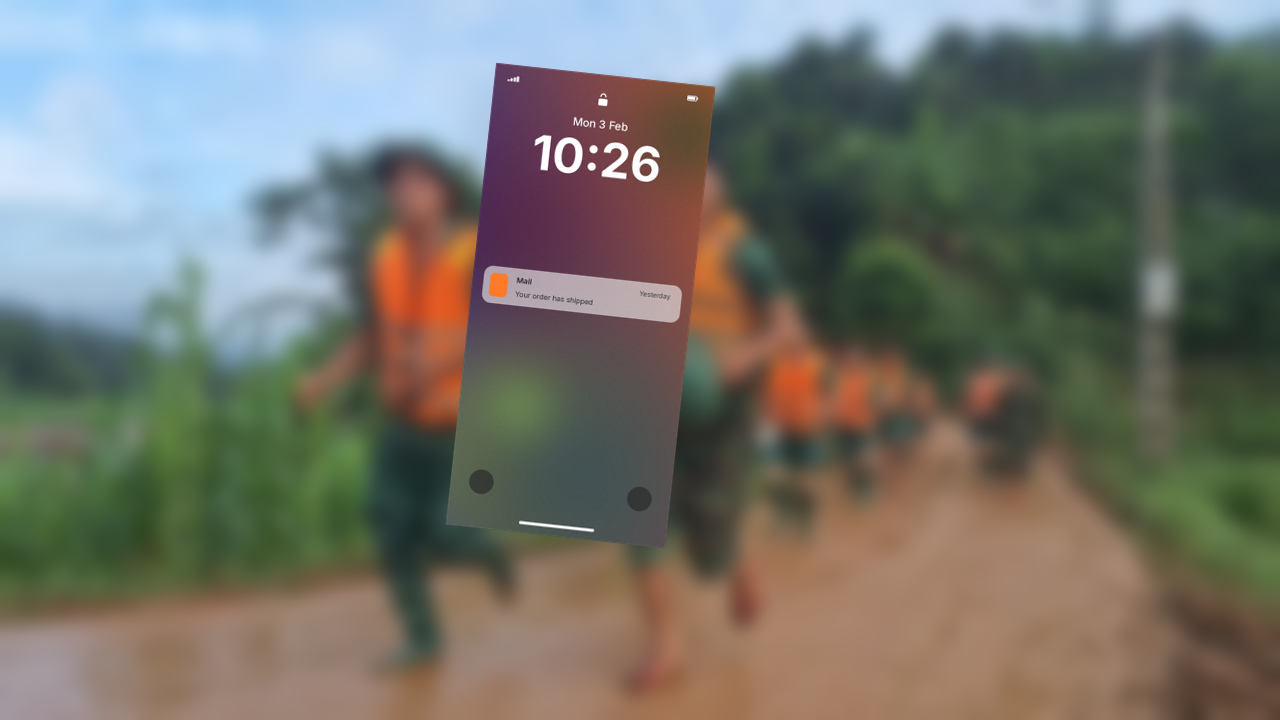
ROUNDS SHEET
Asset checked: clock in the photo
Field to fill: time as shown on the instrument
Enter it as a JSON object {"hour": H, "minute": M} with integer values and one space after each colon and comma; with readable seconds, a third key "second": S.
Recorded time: {"hour": 10, "minute": 26}
